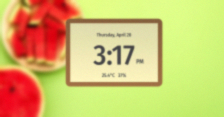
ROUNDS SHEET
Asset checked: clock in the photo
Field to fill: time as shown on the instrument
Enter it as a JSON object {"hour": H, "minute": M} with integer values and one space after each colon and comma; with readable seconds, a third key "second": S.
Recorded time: {"hour": 3, "minute": 17}
